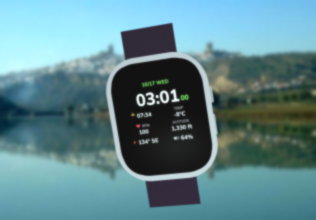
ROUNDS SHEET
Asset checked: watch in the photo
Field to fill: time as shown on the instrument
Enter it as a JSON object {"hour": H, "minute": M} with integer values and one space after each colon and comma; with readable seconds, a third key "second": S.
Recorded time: {"hour": 3, "minute": 1}
